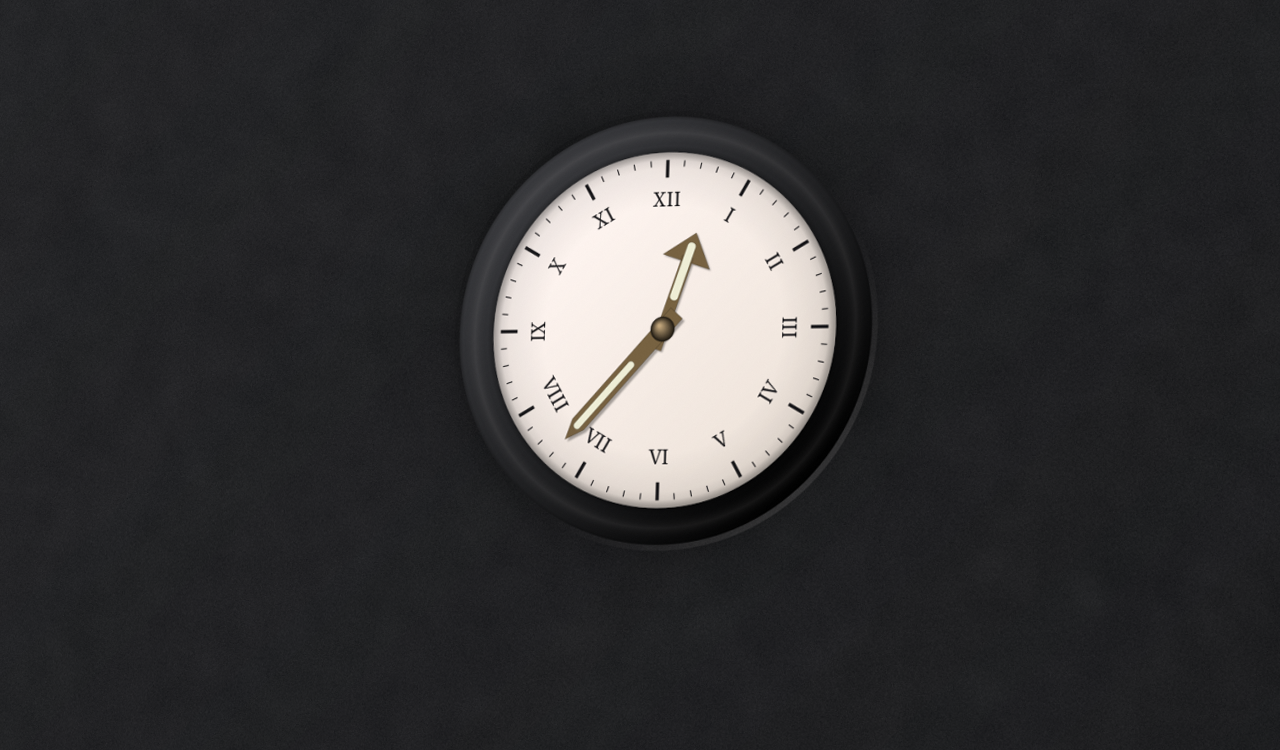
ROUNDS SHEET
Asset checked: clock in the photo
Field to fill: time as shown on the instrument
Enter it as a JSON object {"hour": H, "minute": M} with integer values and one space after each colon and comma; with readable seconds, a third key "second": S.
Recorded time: {"hour": 12, "minute": 37}
